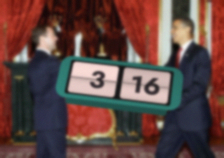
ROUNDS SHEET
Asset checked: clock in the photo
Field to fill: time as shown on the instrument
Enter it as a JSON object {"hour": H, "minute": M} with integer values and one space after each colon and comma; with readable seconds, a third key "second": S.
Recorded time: {"hour": 3, "minute": 16}
